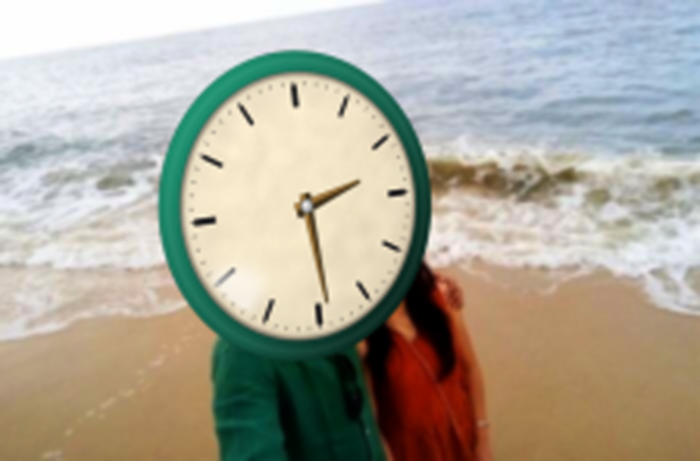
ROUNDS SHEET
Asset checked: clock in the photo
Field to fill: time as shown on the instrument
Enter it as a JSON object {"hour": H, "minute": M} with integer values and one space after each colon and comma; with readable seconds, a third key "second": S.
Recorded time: {"hour": 2, "minute": 29}
